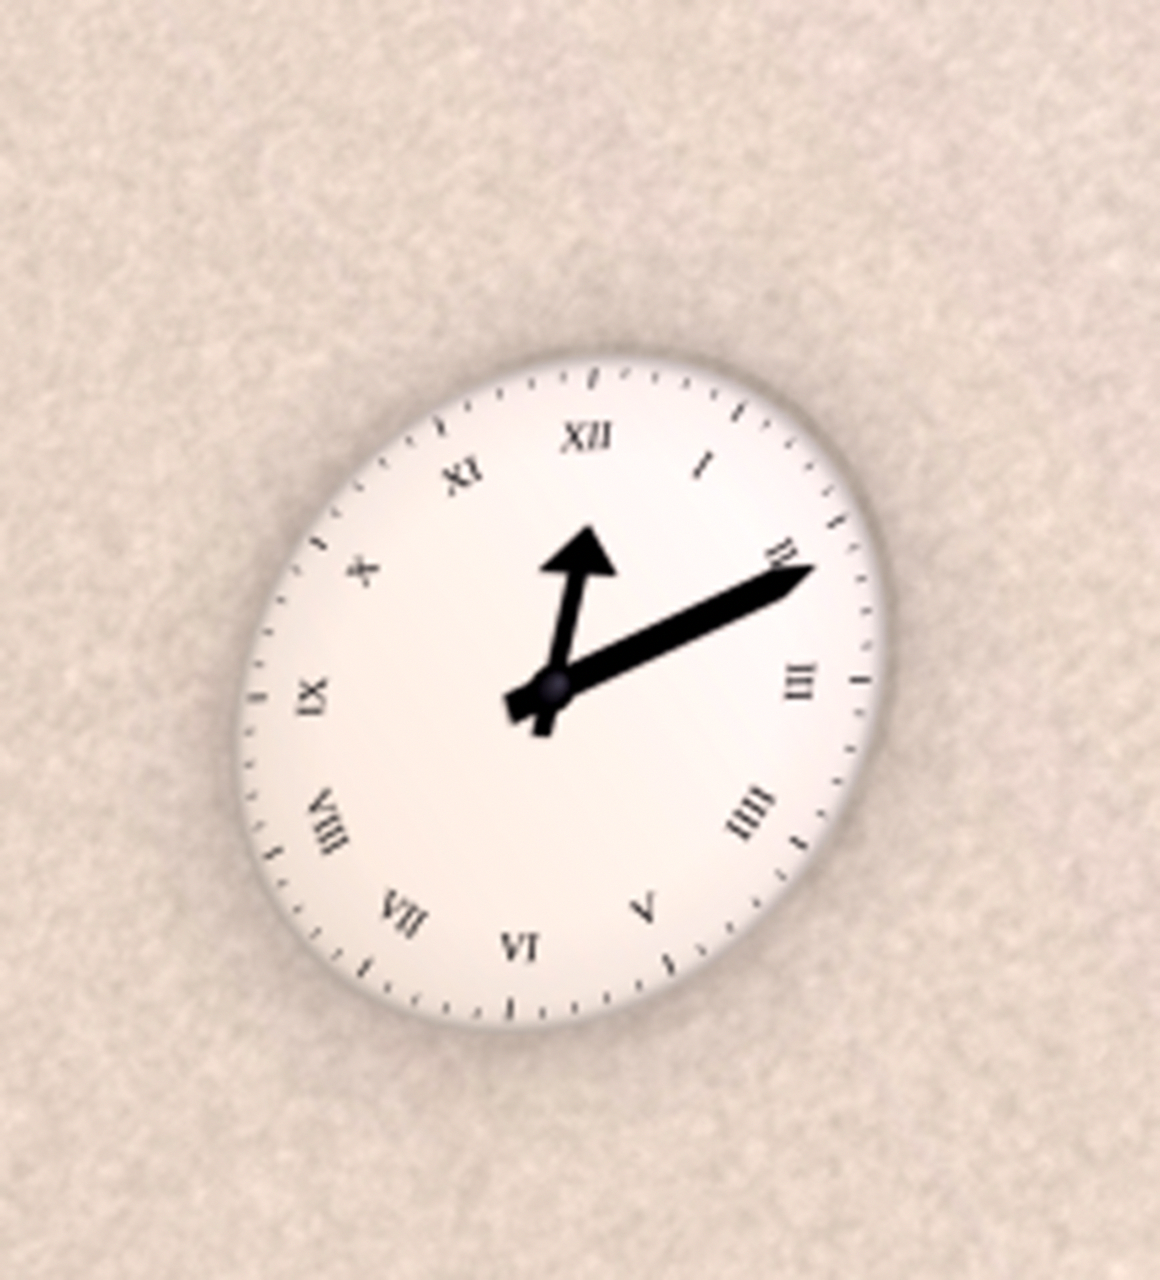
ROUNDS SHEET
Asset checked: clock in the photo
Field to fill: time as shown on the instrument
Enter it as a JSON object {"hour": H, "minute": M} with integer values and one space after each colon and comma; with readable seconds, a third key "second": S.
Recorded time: {"hour": 12, "minute": 11}
